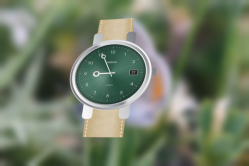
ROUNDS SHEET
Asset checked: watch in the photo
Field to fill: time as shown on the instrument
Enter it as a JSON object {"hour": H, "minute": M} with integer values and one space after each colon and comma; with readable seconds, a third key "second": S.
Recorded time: {"hour": 8, "minute": 56}
